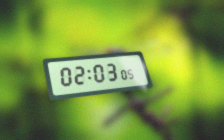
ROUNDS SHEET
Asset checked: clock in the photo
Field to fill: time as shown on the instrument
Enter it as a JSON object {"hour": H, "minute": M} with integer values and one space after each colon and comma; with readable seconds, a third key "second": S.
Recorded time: {"hour": 2, "minute": 3, "second": 5}
